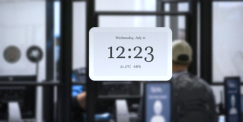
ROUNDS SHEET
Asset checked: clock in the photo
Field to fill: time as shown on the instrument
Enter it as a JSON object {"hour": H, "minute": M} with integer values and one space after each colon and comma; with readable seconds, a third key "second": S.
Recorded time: {"hour": 12, "minute": 23}
